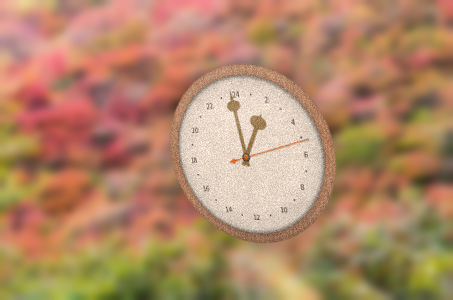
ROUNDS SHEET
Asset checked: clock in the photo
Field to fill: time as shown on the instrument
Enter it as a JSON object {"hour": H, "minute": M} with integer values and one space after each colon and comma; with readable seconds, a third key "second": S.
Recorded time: {"hour": 1, "minute": 59, "second": 13}
